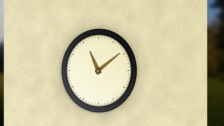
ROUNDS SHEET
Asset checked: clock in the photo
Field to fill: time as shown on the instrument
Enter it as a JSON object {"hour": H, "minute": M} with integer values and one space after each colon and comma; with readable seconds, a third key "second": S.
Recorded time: {"hour": 11, "minute": 9}
